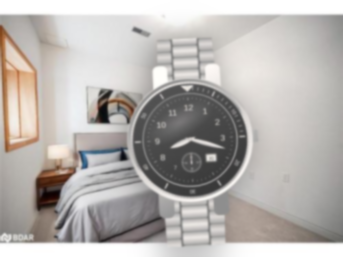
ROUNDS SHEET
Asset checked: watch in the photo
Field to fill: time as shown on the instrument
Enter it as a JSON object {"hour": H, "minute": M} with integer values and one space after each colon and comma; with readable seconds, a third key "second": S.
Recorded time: {"hour": 8, "minute": 18}
